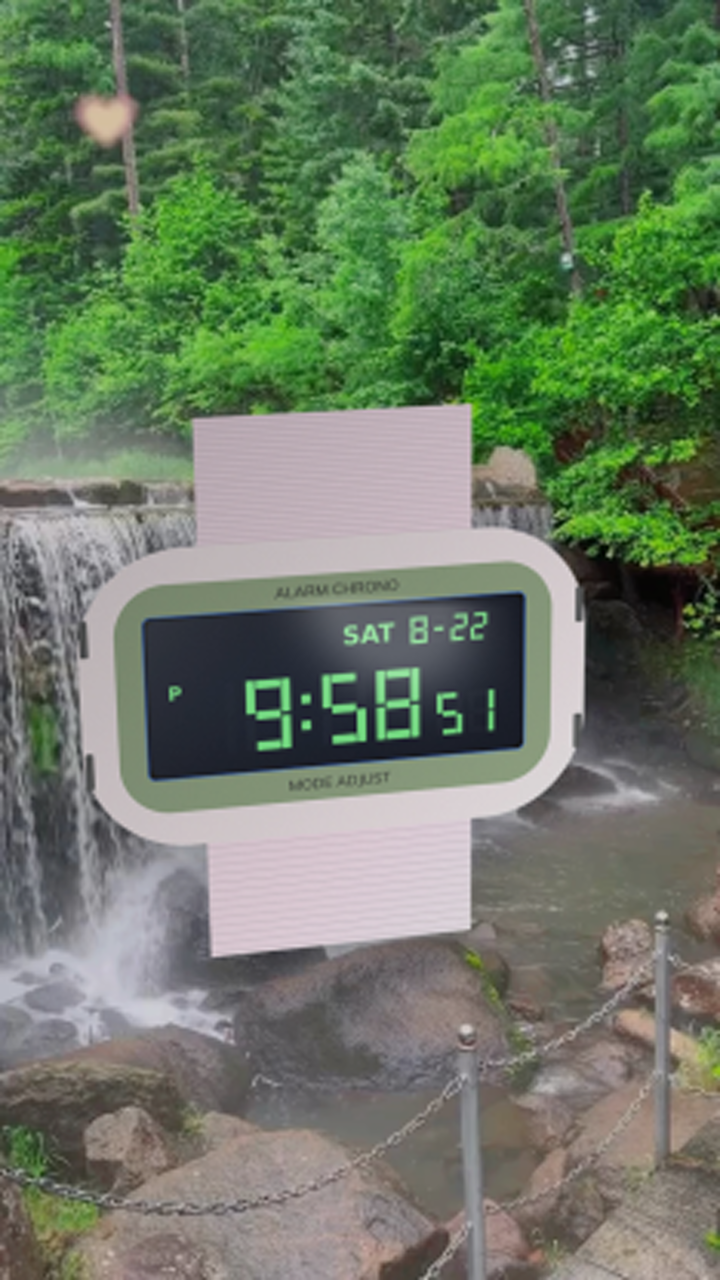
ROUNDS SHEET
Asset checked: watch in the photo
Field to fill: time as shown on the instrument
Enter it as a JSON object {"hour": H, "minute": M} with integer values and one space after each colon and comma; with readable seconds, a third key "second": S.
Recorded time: {"hour": 9, "minute": 58, "second": 51}
